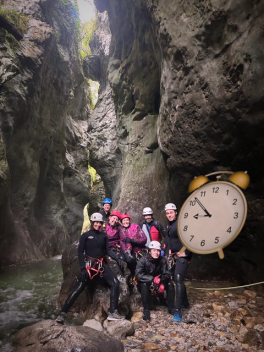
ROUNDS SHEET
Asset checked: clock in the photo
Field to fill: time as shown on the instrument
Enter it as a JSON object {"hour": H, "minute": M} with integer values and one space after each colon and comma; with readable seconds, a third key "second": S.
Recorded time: {"hour": 8, "minute": 52}
